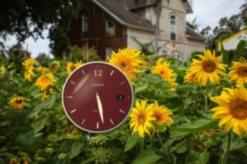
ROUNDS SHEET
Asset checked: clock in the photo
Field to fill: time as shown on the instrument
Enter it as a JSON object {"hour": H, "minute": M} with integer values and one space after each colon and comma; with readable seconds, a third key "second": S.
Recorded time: {"hour": 5, "minute": 28}
